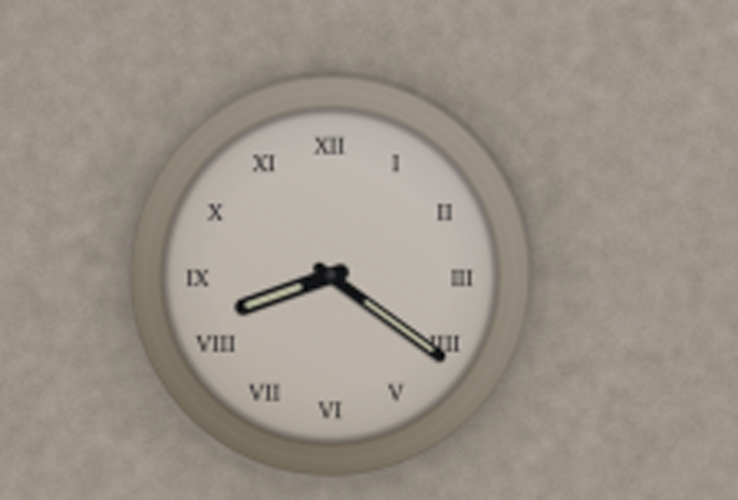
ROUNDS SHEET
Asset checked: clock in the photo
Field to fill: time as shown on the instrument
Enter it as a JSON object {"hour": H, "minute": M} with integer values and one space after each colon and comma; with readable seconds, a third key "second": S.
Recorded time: {"hour": 8, "minute": 21}
